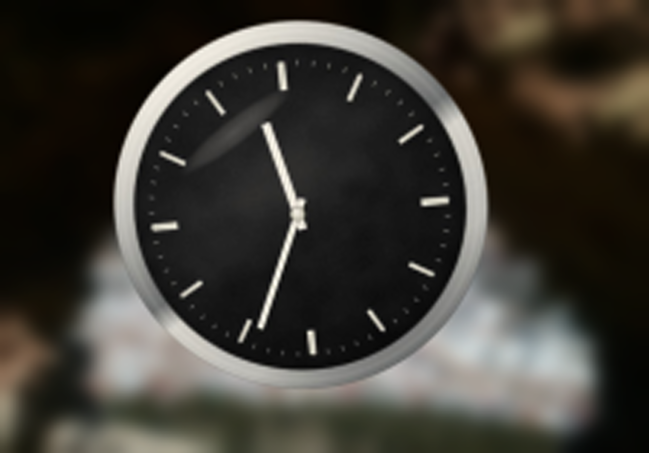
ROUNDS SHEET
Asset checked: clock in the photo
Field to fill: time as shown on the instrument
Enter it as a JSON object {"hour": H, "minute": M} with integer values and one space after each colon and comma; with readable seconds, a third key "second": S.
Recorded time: {"hour": 11, "minute": 34}
